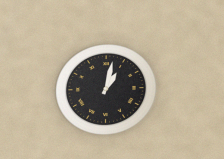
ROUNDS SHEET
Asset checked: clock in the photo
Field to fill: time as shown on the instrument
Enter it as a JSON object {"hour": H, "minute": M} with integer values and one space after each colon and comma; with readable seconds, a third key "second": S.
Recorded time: {"hour": 1, "minute": 2}
